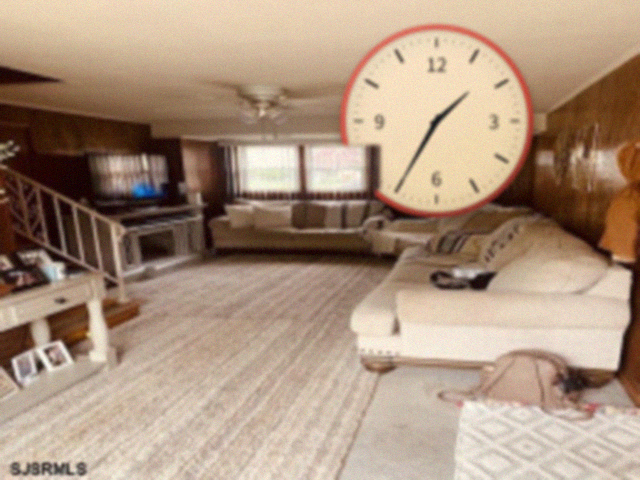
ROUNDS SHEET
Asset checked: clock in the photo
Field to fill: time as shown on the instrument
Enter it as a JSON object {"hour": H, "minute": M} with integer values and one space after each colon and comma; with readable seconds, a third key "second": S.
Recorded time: {"hour": 1, "minute": 35}
